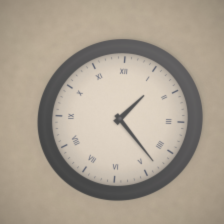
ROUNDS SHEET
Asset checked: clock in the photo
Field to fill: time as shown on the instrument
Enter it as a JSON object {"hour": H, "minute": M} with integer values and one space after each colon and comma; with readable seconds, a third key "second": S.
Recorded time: {"hour": 1, "minute": 23}
